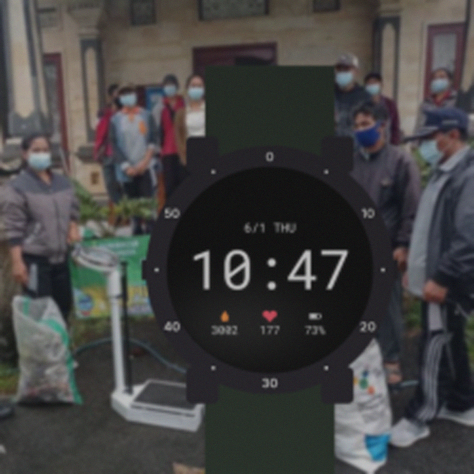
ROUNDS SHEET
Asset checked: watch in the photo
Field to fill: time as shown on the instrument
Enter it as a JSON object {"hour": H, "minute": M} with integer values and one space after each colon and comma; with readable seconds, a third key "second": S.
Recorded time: {"hour": 10, "minute": 47}
